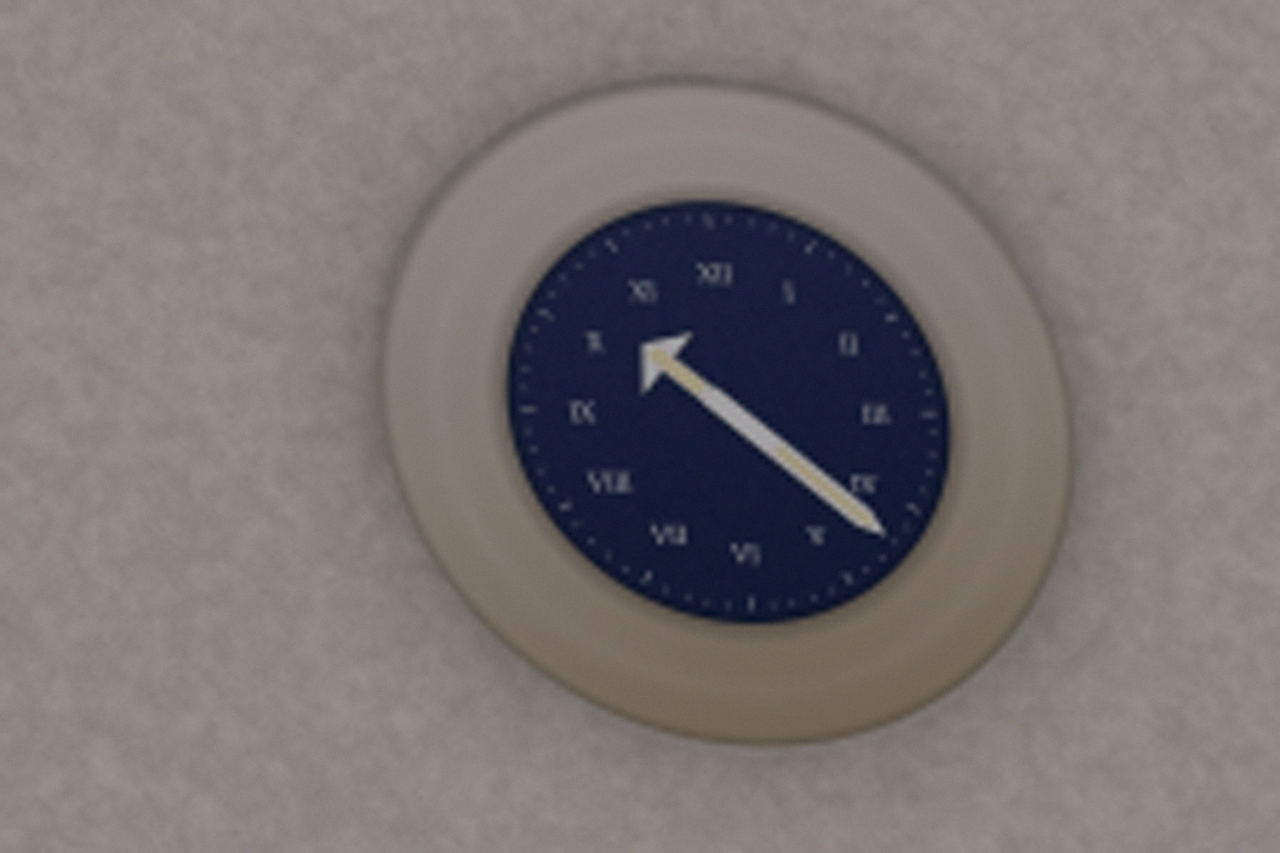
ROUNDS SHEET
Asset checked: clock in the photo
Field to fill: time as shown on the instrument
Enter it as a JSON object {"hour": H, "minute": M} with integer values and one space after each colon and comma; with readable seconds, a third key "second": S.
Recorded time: {"hour": 10, "minute": 22}
